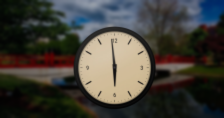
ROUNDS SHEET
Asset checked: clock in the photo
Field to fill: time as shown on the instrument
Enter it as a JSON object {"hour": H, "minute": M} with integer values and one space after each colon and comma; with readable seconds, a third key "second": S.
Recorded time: {"hour": 5, "minute": 59}
